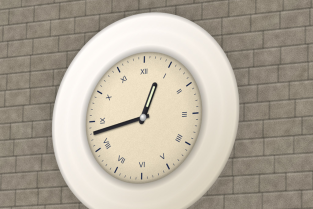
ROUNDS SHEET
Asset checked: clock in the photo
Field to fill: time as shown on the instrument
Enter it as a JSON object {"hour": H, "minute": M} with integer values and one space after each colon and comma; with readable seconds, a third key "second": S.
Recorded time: {"hour": 12, "minute": 43}
